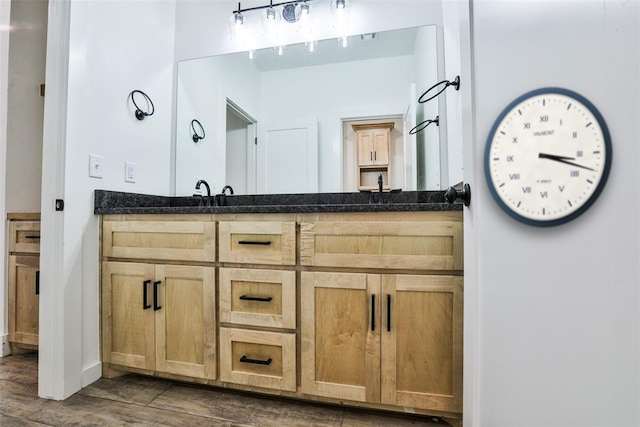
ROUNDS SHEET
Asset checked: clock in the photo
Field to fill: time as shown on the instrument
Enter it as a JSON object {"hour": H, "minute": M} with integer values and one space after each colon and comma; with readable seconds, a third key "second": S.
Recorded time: {"hour": 3, "minute": 18}
